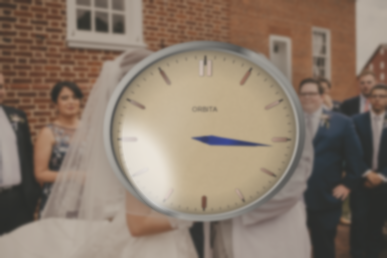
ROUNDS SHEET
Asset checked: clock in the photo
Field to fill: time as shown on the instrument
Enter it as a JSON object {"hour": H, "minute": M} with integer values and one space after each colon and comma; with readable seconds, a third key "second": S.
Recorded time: {"hour": 3, "minute": 16}
